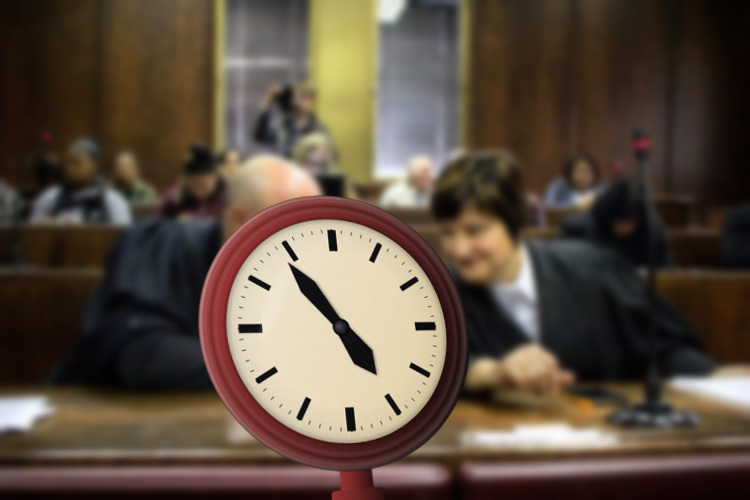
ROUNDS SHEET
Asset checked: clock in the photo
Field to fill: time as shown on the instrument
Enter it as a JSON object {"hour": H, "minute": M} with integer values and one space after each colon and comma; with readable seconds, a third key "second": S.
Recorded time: {"hour": 4, "minute": 54}
